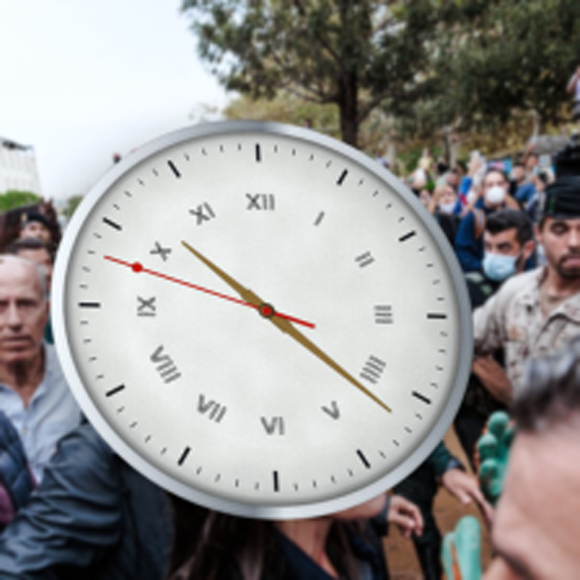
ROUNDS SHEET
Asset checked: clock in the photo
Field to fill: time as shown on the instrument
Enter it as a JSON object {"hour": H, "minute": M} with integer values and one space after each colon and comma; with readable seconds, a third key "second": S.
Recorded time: {"hour": 10, "minute": 21, "second": 48}
